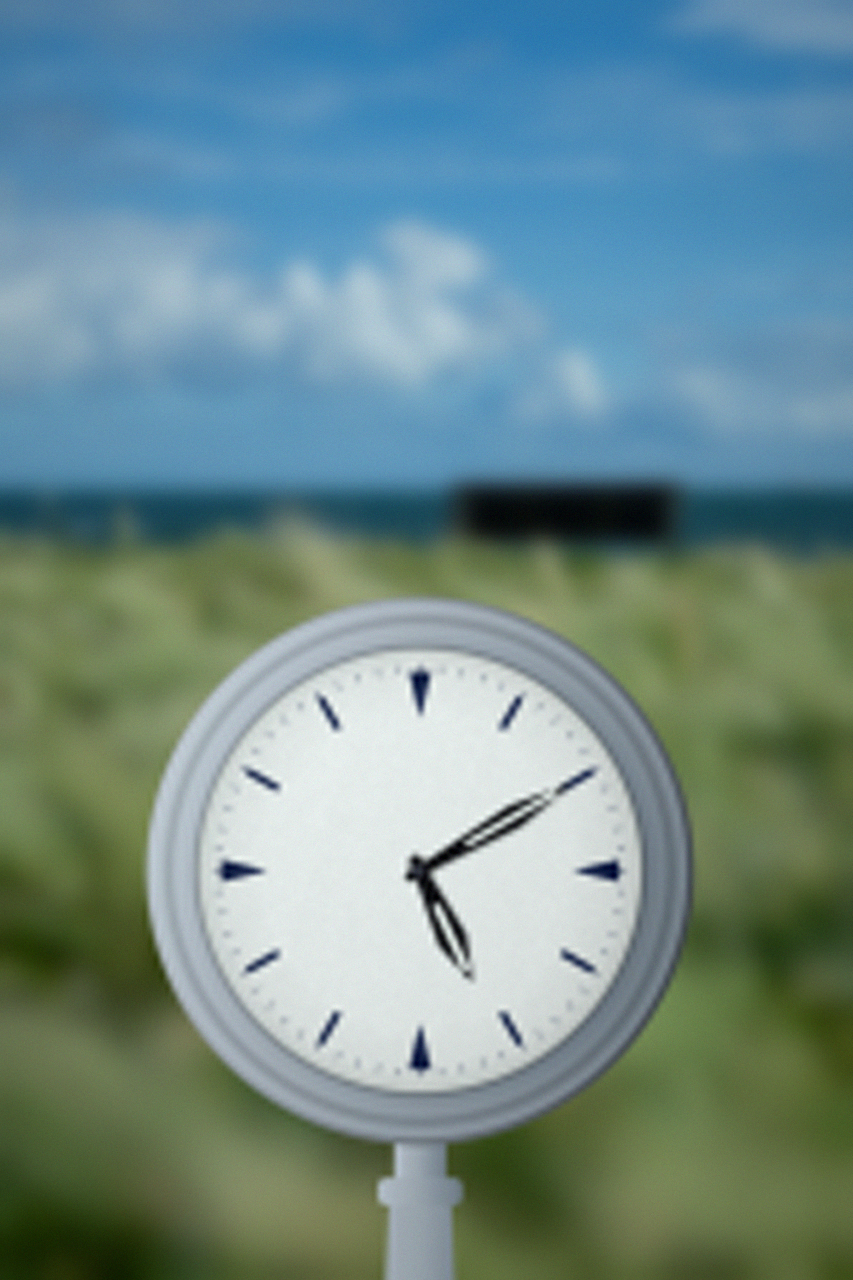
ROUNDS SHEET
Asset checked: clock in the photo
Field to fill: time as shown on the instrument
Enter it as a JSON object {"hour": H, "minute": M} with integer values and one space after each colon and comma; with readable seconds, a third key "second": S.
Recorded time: {"hour": 5, "minute": 10}
